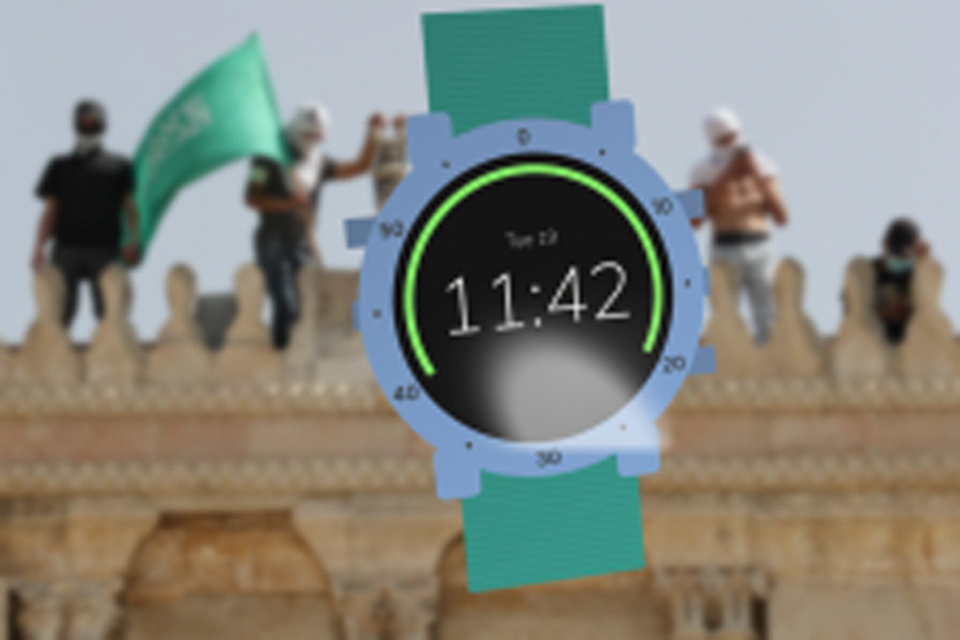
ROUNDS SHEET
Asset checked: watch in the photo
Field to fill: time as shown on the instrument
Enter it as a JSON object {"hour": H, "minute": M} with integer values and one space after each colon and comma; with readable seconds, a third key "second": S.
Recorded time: {"hour": 11, "minute": 42}
